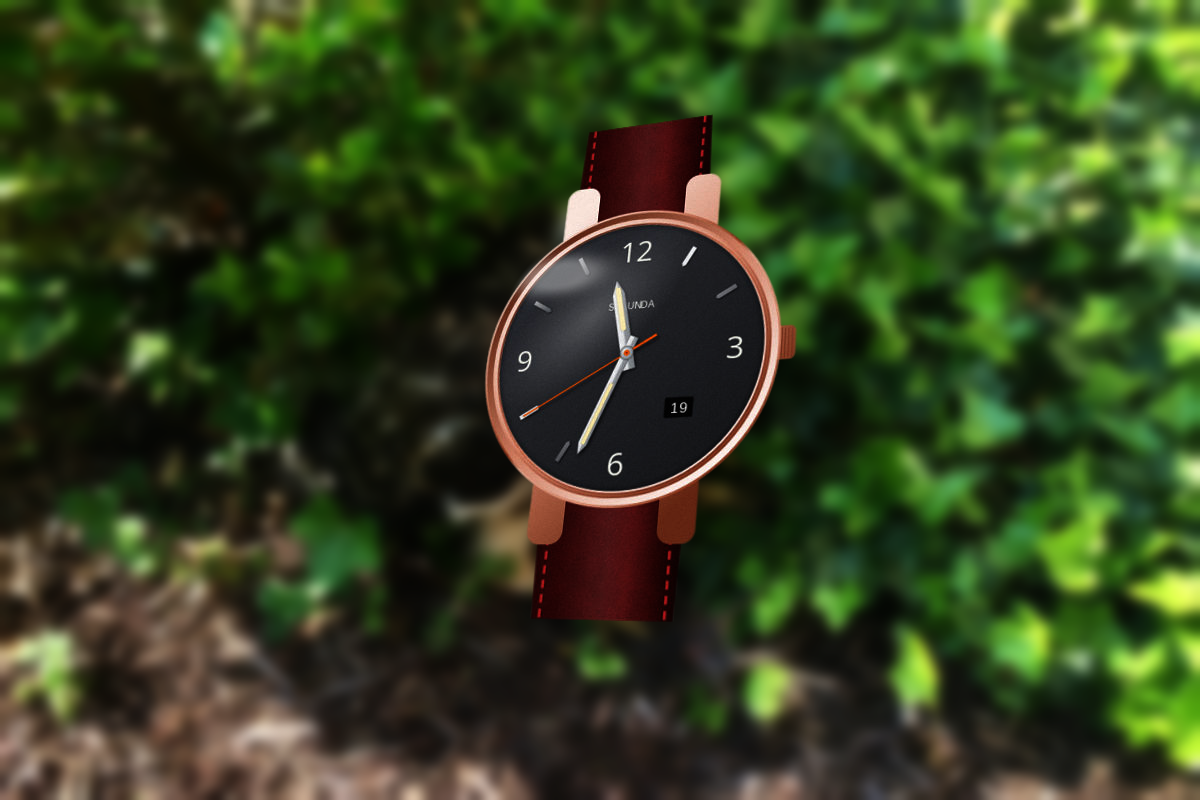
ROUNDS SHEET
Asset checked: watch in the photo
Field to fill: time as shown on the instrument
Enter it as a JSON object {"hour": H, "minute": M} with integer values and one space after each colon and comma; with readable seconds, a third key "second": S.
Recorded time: {"hour": 11, "minute": 33, "second": 40}
